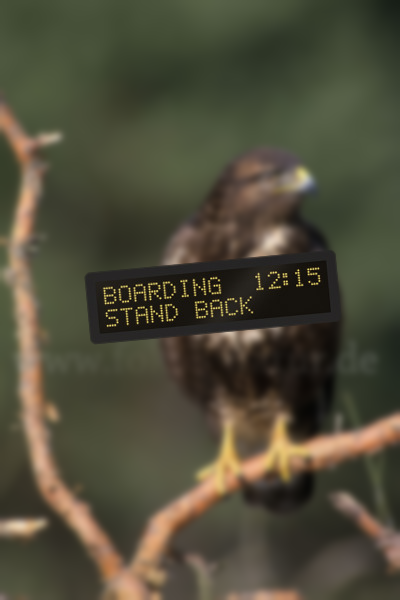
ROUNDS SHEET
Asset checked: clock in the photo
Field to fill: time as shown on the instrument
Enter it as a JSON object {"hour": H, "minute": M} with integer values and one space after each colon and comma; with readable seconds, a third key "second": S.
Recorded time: {"hour": 12, "minute": 15}
